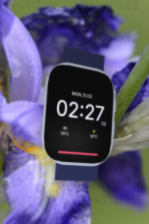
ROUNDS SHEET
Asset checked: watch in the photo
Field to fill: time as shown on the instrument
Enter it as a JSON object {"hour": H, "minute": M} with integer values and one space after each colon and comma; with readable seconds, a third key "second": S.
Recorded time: {"hour": 2, "minute": 27}
